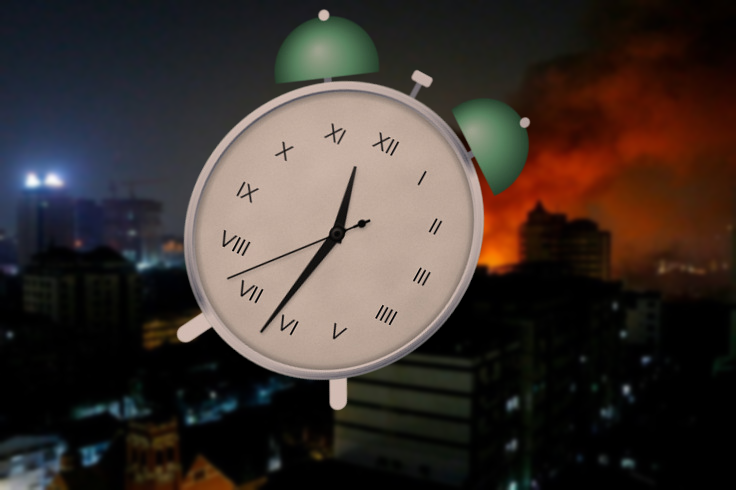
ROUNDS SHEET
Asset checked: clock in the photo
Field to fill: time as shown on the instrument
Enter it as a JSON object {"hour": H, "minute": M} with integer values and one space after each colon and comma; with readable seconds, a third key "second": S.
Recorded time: {"hour": 11, "minute": 31, "second": 37}
